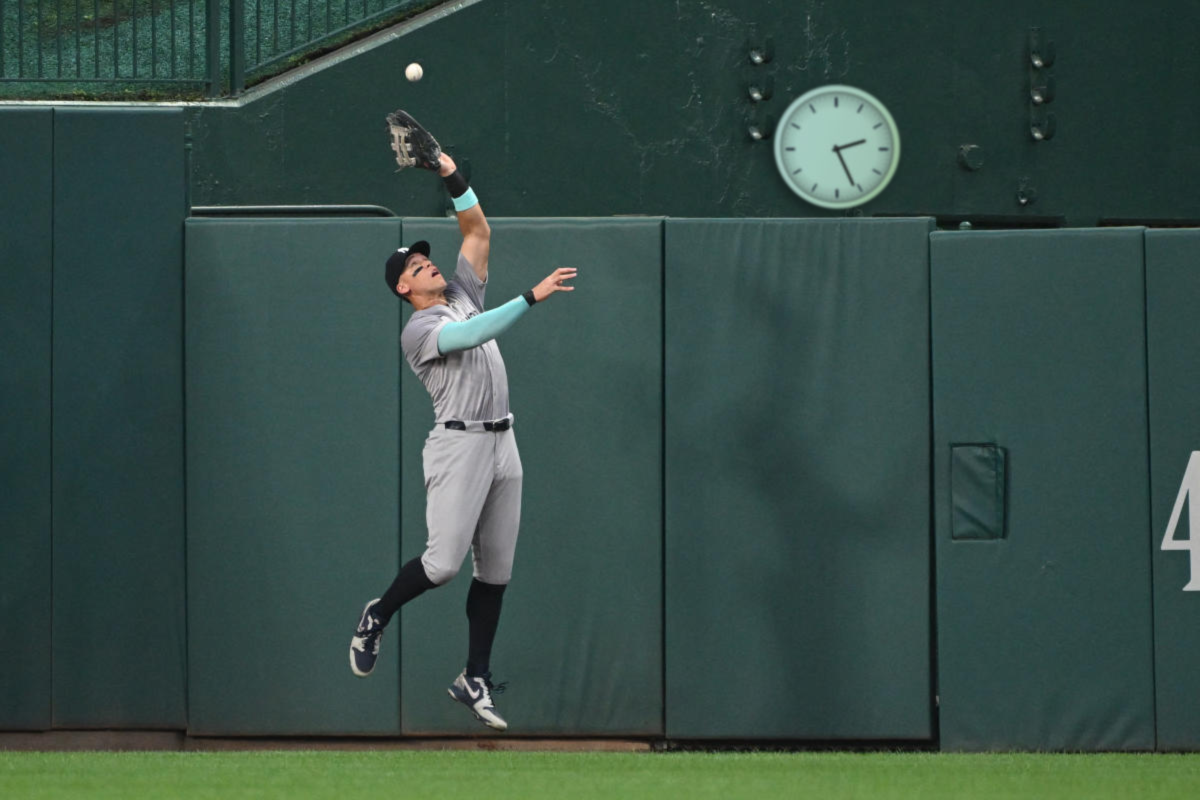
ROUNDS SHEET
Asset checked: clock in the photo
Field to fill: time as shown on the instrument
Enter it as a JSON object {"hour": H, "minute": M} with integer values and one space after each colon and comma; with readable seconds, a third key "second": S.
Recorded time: {"hour": 2, "minute": 26}
